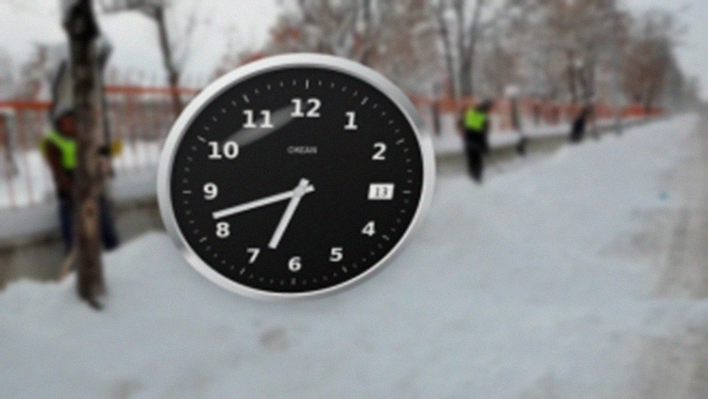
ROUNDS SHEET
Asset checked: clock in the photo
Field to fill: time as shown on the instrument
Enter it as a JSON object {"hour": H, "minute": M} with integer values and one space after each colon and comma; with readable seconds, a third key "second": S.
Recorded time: {"hour": 6, "minute": 42}
